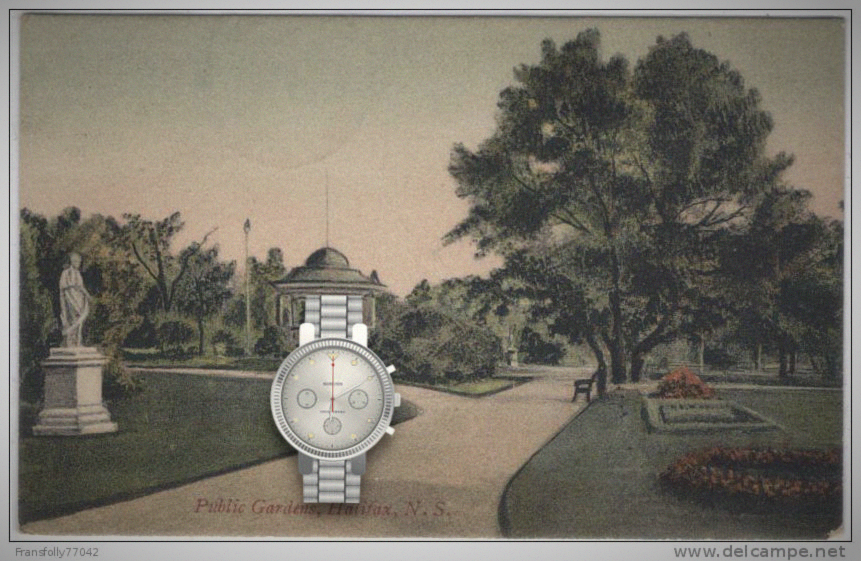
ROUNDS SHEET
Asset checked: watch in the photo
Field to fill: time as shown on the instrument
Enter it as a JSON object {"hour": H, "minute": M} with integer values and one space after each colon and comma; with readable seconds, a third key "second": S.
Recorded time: {"hour": 6, "minute": 10}
